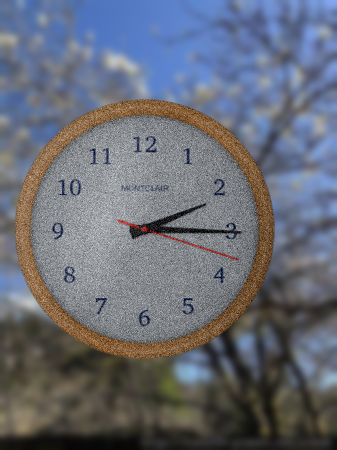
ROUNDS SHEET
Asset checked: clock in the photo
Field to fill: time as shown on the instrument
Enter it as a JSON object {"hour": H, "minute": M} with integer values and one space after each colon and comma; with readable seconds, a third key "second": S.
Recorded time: {"hour": 2, "minute": 15, "second": 18}
